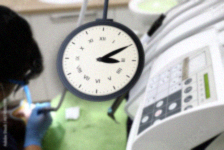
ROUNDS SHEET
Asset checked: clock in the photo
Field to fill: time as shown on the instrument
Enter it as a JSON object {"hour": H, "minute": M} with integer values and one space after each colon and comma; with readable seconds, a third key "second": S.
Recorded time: {"hour": 3, "minute": 10}
